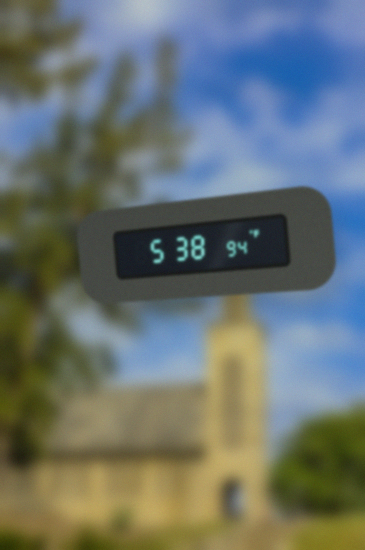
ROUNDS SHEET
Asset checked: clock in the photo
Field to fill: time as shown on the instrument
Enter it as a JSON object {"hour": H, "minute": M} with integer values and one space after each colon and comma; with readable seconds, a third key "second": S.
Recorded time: {"hour": 5, "minute": 38}
